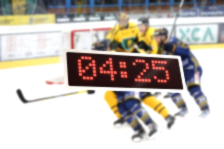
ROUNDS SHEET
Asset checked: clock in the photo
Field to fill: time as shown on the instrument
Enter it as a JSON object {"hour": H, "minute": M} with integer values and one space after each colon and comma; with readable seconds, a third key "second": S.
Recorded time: {"hour": 4, "minute": 25}
